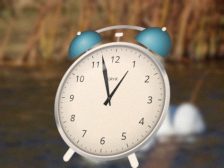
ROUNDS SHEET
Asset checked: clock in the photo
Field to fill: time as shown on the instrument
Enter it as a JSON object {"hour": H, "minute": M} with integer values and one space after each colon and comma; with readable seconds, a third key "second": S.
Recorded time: {"hour": 12, "minute": 57}
